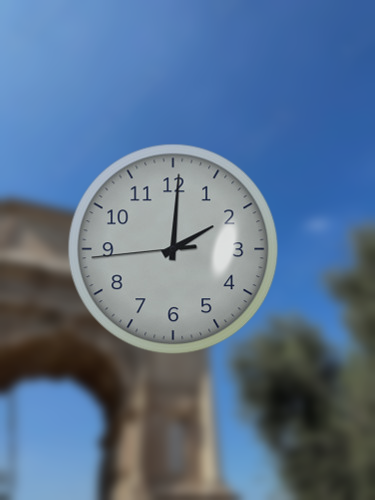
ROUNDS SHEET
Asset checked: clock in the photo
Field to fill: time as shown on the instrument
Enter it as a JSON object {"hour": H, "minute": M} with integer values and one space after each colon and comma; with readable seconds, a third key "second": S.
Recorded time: {"hour": 2, "minute": 0, "second": 44}
